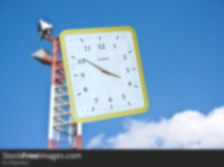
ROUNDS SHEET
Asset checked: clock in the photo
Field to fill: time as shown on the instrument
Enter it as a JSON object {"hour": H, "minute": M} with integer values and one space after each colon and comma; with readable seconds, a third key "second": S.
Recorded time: {"hour": 3, "minute": 51}
